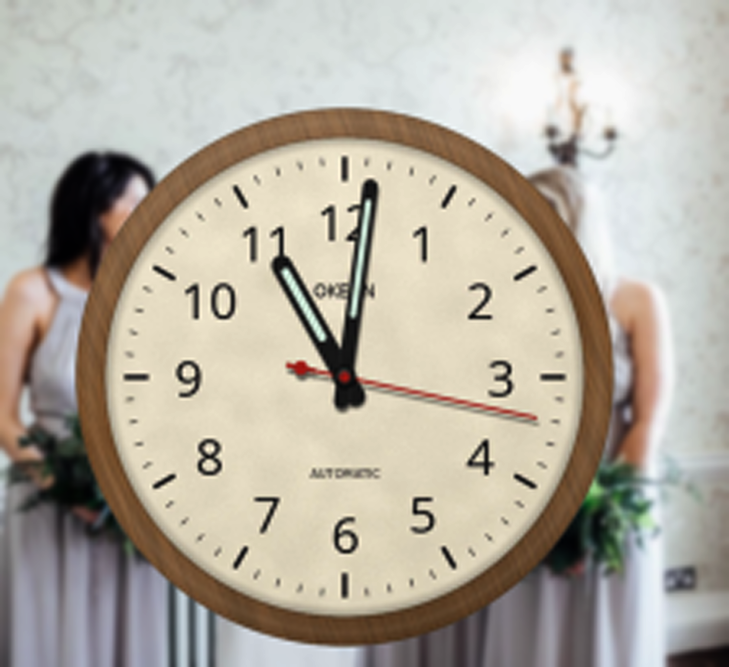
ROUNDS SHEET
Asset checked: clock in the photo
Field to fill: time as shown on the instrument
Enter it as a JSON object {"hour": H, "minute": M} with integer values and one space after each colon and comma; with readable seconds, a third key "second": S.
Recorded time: {"hour": 11, "minute": 1, "second": 17}
